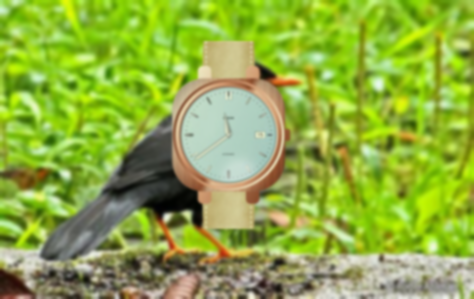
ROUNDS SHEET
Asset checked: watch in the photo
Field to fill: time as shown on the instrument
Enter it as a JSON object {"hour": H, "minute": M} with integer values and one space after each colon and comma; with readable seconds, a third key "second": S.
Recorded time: {"hour": 11, "minute": 39}
